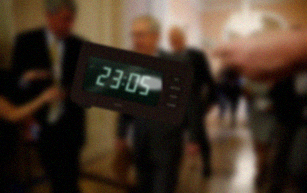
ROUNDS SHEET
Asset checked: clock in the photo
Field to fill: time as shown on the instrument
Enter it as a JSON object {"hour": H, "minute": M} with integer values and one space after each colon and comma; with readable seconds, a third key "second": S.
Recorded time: {"hour": 23, "minute": 5}
